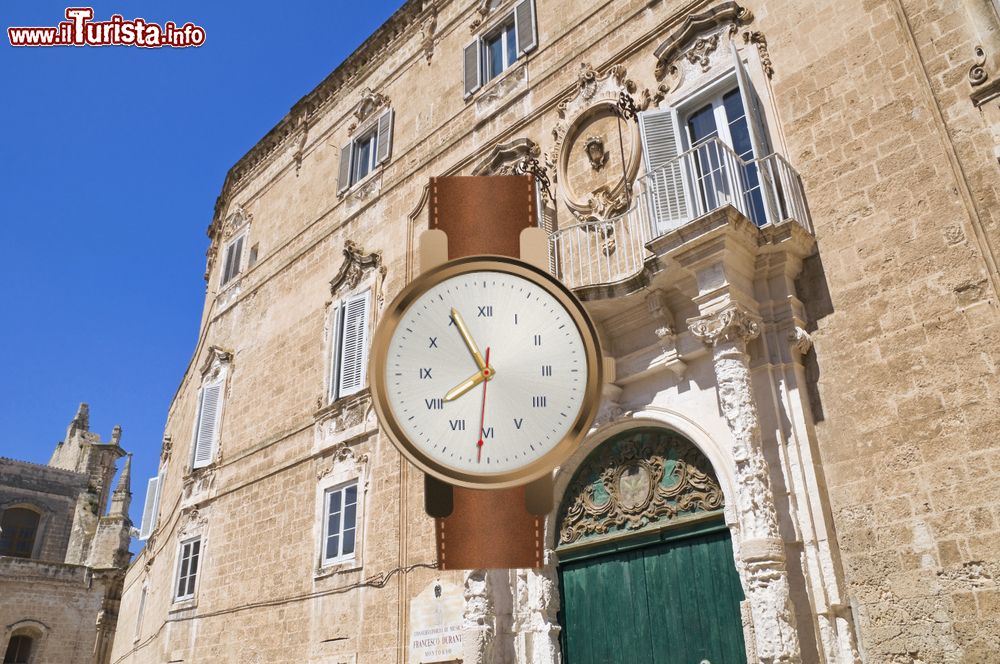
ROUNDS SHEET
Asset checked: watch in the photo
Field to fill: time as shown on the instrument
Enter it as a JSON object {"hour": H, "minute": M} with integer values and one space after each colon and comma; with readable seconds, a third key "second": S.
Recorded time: {"hour": 7, "minute": 55, "second": 31}
